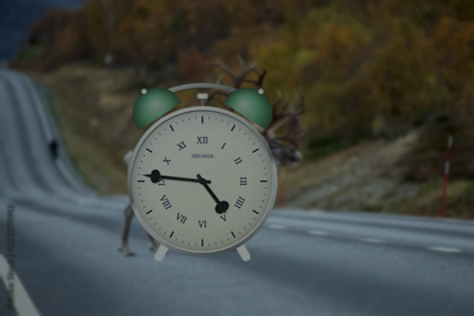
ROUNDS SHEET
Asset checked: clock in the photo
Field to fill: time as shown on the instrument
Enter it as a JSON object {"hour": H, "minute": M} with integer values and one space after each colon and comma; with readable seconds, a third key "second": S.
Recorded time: {"hour": 4, "minute": 46}
